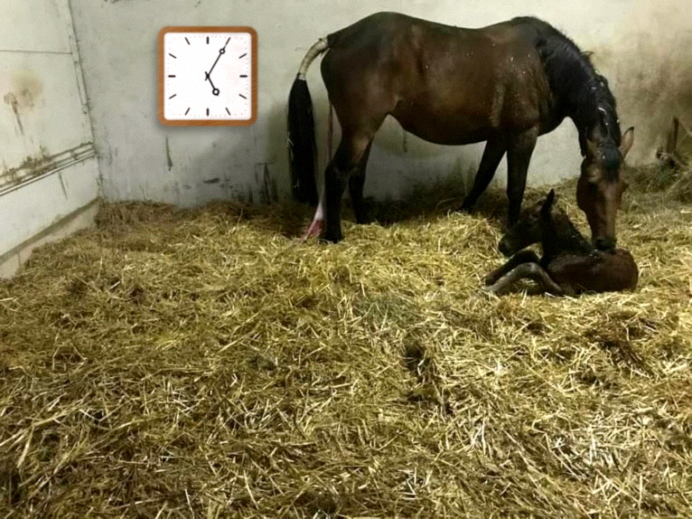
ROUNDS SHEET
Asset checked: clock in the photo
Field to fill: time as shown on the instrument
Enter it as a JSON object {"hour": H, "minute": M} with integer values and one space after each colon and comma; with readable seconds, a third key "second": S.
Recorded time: {"hour": 5, "minute": 5}
